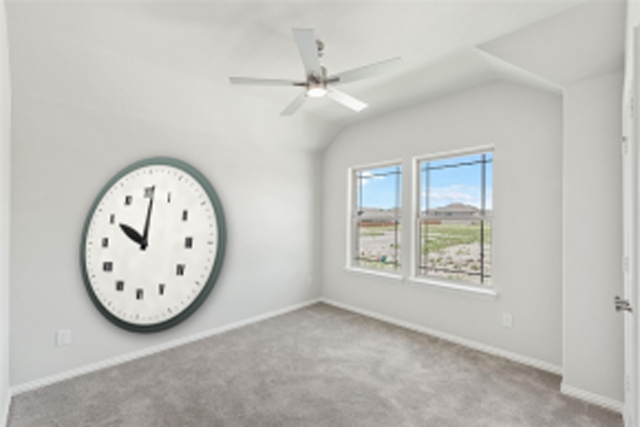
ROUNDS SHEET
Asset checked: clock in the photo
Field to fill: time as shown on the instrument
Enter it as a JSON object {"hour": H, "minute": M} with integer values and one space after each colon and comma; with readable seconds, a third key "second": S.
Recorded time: {"hour": 10, "minute": 1}
